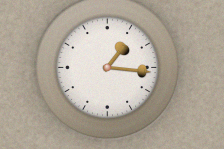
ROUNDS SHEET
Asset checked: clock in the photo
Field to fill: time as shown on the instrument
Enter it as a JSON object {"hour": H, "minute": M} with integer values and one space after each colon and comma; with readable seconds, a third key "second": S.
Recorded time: {"hour": 1, "minute": 16}
